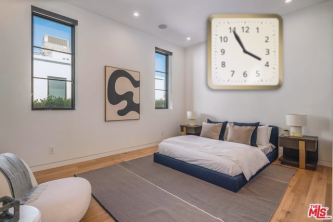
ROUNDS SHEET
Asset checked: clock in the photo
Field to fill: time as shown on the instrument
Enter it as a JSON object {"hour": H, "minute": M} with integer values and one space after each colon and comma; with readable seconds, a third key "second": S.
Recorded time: {"hour": 3, "minute": 55}
